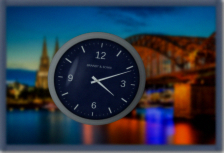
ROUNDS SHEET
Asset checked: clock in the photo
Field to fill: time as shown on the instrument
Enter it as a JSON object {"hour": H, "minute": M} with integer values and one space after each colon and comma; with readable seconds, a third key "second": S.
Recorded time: {"hour": 4, "minute": 11}
